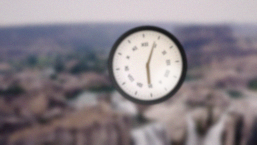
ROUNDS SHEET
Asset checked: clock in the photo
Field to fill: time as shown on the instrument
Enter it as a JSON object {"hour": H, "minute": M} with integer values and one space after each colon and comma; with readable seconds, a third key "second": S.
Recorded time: {"hour": 6, "minute": 4}
